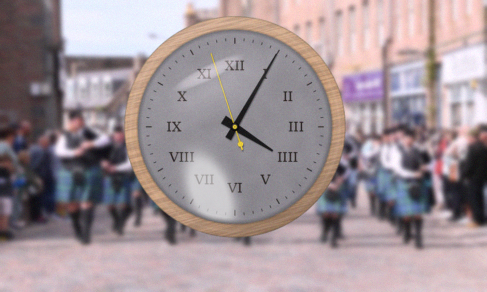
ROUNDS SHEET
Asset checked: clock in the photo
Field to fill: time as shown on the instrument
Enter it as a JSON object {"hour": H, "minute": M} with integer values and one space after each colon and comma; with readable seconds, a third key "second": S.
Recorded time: {"hour": 4, "minute": 4, "second": 57}
